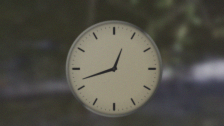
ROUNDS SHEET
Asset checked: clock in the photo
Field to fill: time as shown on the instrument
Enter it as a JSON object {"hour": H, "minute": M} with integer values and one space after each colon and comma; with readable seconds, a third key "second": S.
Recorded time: {"hour": 12, "minute": 42}
